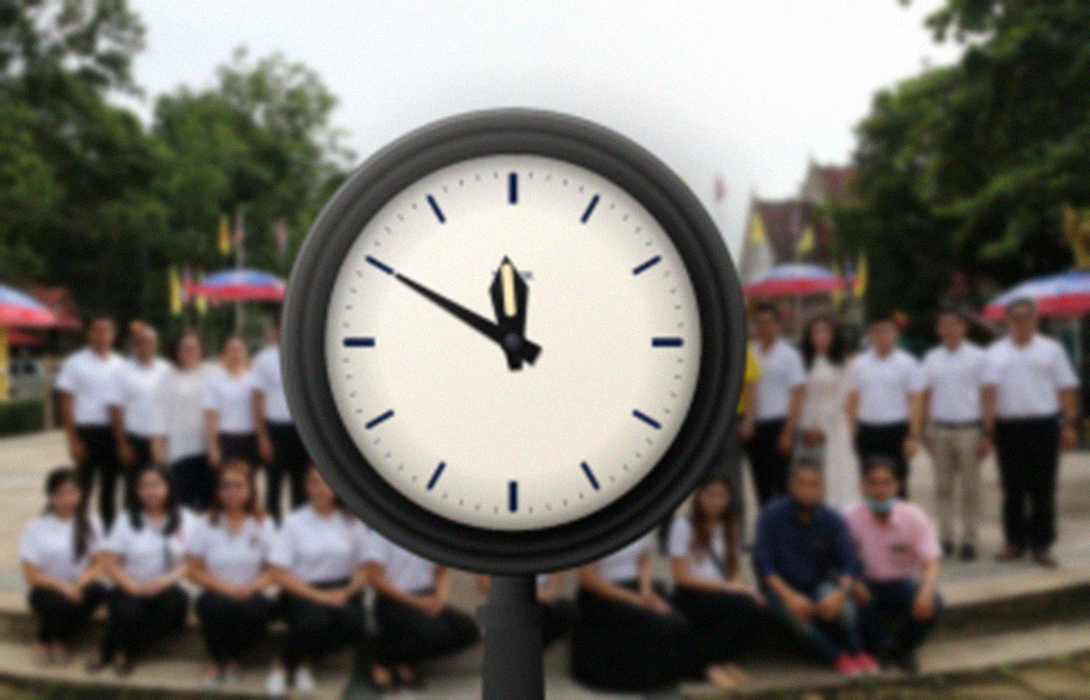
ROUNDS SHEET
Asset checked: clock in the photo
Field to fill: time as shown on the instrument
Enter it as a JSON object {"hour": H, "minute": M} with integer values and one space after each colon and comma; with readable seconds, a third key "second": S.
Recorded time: {"hour": 11, "minute": 50}
